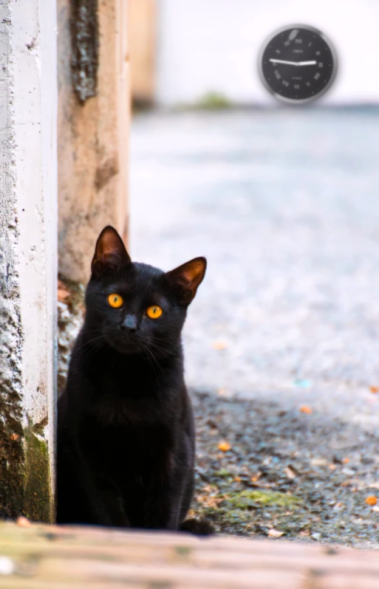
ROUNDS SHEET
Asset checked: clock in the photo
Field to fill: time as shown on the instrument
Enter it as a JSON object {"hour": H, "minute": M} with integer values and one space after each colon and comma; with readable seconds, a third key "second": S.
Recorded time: {"hour": 2, "minute": 46}
